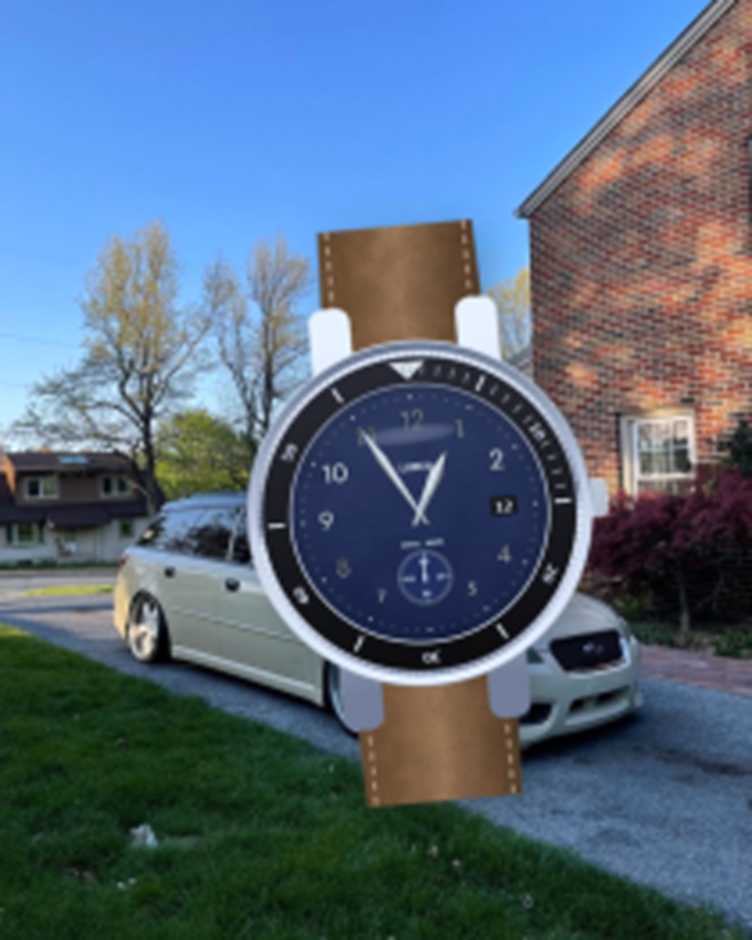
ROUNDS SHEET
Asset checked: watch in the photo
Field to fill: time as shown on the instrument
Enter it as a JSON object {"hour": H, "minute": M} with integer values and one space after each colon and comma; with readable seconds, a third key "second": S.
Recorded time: {"hour": 12, "minute": 55}
